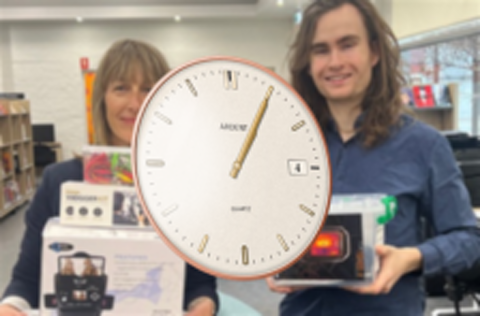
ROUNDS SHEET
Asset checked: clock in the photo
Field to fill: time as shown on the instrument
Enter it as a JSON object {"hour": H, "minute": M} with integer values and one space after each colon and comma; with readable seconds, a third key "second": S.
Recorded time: {"hour": 1, "minute": 5}
